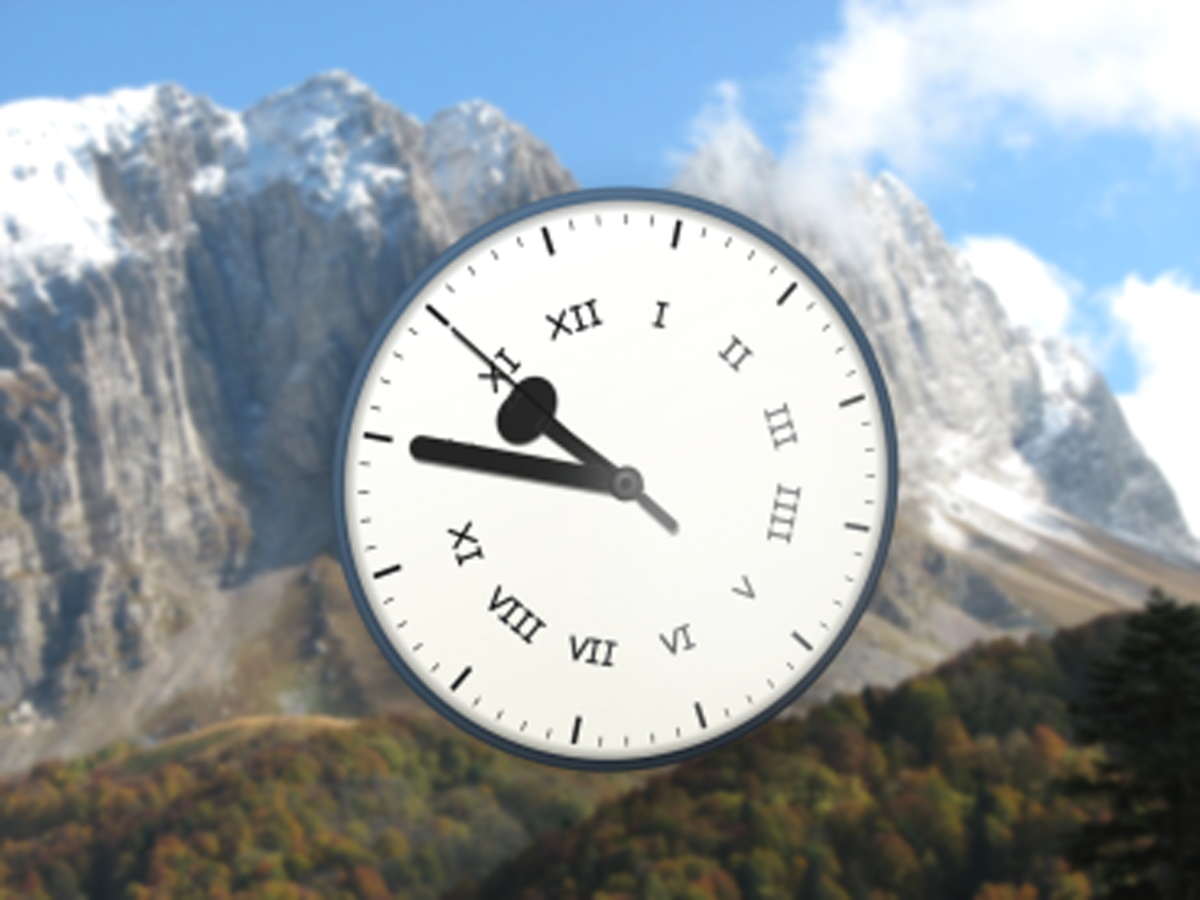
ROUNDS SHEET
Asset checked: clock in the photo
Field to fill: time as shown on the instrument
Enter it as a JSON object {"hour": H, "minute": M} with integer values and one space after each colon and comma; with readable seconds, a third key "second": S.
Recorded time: {"hour": 10, "minute": 49, "second": 55}
